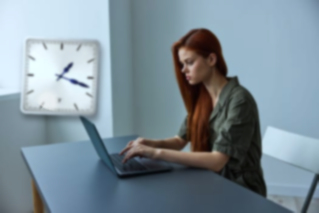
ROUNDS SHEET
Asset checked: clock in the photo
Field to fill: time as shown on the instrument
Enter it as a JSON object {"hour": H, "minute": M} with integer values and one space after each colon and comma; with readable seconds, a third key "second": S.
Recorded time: {"hour": 1, "minute": 18}
